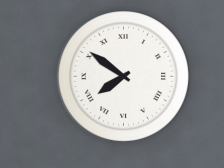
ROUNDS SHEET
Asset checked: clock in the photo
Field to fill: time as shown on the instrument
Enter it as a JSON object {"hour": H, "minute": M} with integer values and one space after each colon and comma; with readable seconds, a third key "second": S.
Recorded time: {"hour": 7, "minute": 51}
